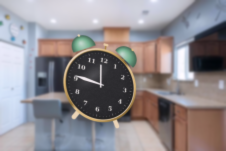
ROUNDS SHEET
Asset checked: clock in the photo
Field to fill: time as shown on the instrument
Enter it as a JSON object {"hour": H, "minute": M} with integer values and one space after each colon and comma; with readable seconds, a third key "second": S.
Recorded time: {"hour": 11, "minute": 46}
